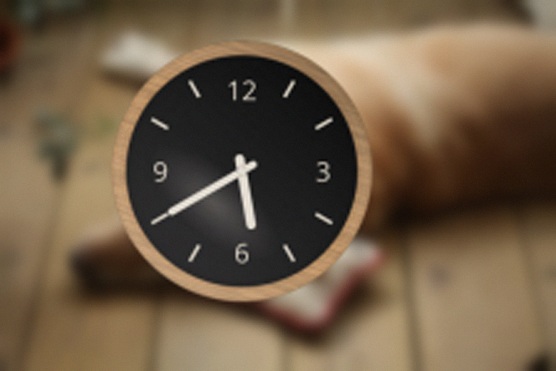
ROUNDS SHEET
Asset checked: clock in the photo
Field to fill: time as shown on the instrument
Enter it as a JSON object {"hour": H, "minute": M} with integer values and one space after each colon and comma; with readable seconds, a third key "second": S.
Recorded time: {"hour": 5, "minute": 40}
